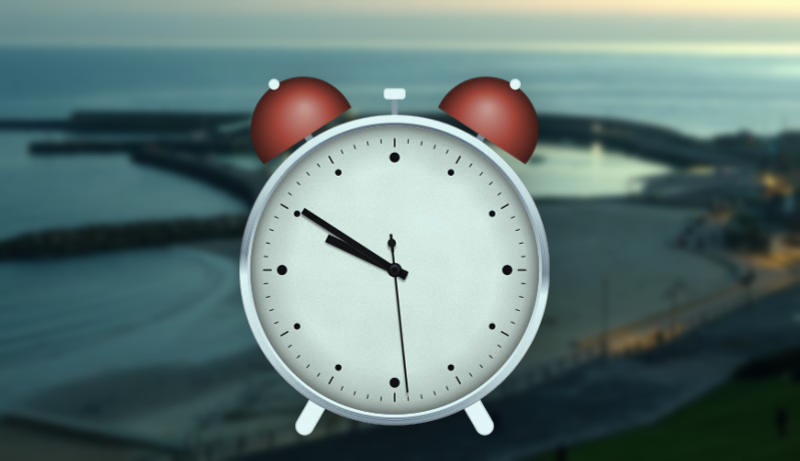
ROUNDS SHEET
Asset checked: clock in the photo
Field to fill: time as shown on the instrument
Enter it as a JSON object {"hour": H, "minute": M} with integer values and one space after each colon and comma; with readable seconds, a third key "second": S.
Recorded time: {"hour": 9, "minute": 50, "second": 29}
